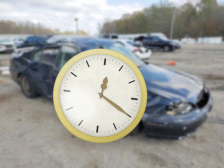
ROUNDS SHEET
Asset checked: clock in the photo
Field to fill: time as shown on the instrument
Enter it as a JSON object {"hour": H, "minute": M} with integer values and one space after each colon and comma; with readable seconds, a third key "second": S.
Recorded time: {"hour": 12, "minute": 20}
